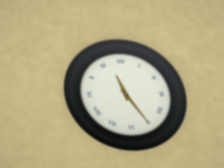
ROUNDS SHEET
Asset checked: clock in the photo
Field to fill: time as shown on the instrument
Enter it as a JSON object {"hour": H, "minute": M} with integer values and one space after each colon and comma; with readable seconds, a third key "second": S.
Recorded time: {"hour": 11, "minute": 25}
